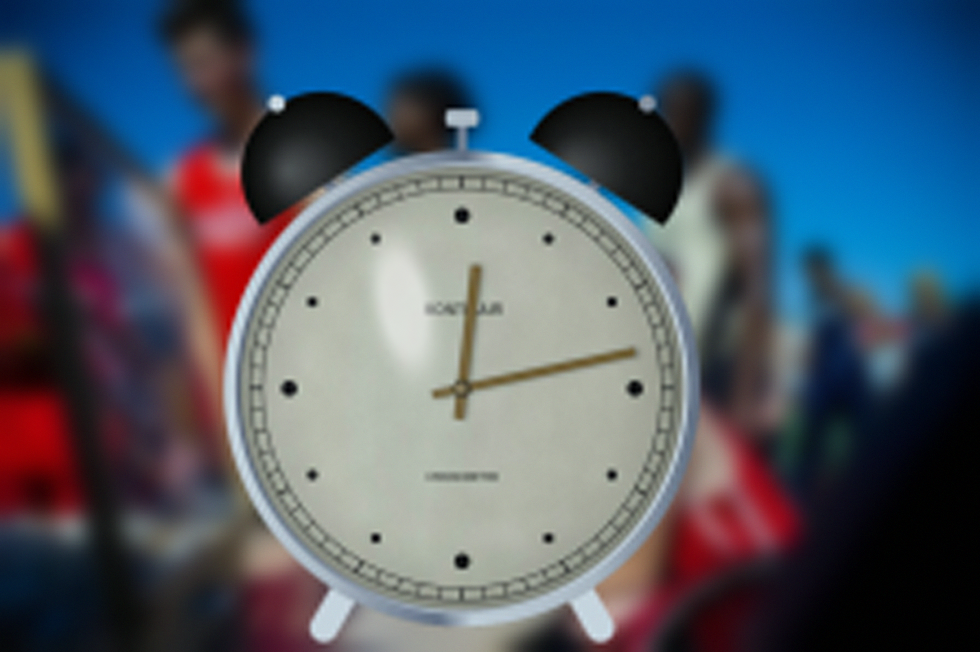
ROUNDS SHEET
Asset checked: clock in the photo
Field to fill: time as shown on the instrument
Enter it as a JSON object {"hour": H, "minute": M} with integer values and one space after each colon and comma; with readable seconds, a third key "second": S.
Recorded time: {"hour": 12, "minute": 13}
